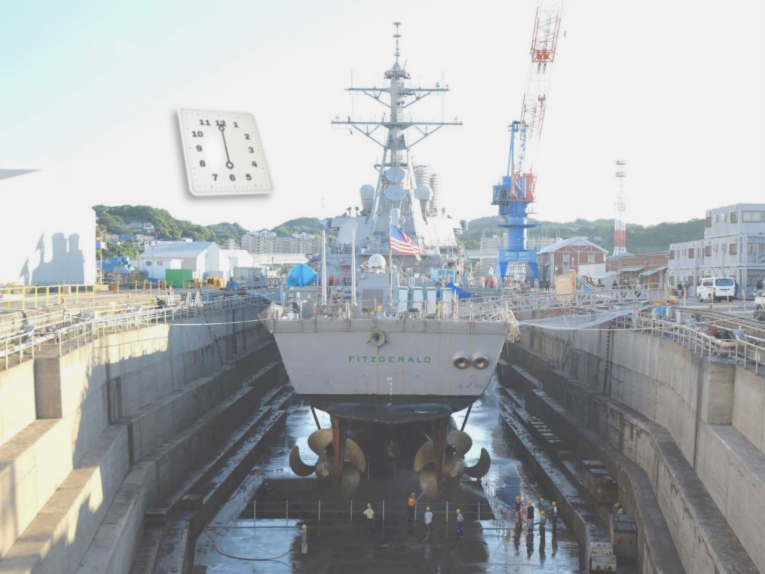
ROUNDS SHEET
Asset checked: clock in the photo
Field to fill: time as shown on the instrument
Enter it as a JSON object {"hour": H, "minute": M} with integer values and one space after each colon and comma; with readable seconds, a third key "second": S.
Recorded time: {"hour": 6, "minute": 0}
